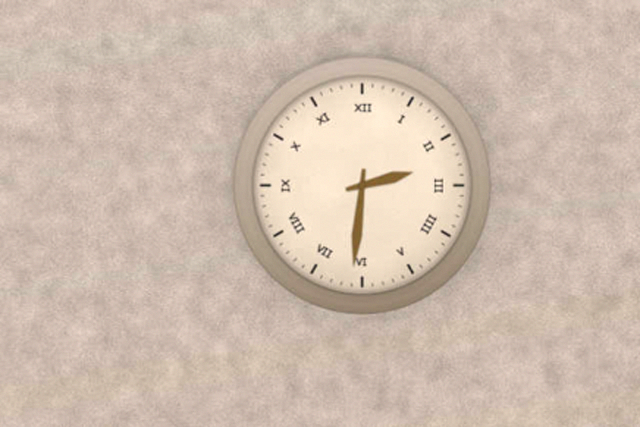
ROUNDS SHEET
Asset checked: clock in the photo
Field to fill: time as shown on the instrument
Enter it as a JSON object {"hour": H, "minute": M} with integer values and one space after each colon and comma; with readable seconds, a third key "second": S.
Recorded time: {"hour": 2, "minute": 31}
